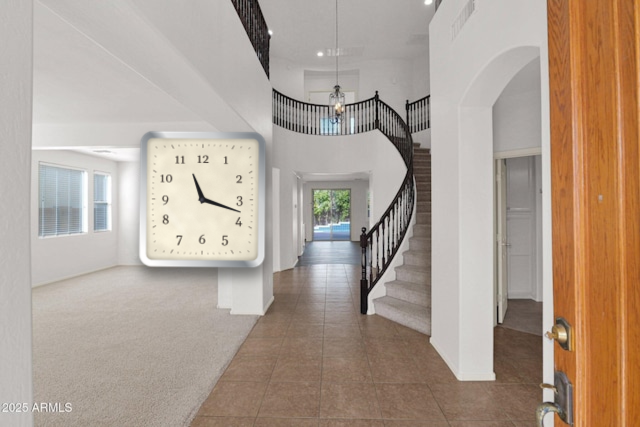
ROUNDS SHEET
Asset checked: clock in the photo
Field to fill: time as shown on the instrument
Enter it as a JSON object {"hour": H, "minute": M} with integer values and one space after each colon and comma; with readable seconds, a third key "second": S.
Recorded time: {"hour": 11, "minute": 18}
